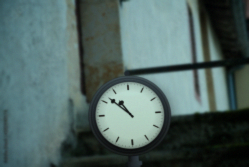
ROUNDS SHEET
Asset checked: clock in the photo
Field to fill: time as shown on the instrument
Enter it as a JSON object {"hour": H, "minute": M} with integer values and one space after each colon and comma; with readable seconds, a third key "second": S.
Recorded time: {"hour": 10, "minute": 52}
